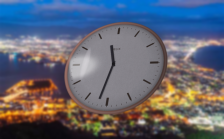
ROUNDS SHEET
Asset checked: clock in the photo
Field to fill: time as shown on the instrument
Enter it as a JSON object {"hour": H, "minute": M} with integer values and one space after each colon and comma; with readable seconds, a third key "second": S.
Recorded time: {"hour": 11, "minute": 32}
